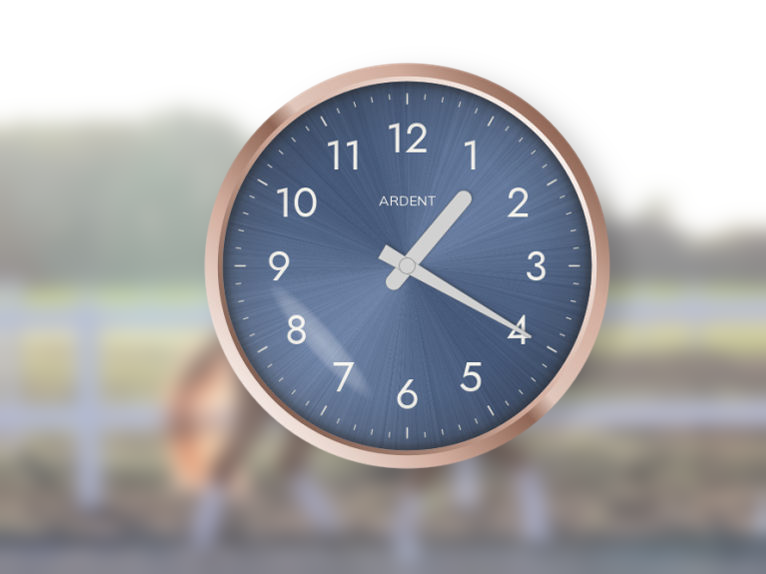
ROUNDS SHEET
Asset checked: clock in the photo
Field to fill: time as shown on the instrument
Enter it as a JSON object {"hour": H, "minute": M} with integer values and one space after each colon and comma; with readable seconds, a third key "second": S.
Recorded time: {"hour": 1, "minute": 20}
